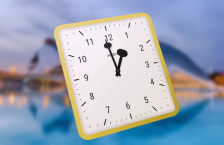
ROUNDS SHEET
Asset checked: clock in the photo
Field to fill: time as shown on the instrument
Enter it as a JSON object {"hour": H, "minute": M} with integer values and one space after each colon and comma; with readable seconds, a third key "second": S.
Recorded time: {"hour": 12, "minute": 59}
